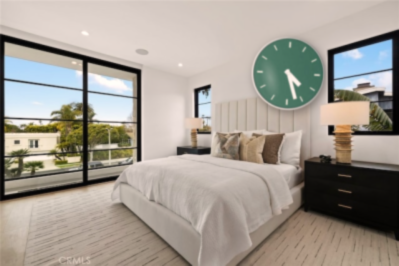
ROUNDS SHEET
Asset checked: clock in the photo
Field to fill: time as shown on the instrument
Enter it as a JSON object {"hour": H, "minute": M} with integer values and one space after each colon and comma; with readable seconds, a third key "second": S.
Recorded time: {"hour": 4, "minute": 27}
